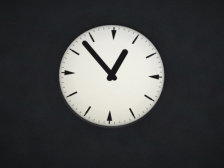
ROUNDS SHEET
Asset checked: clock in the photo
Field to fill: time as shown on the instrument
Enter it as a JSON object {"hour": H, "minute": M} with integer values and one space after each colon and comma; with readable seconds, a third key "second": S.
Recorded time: {"hour": 12, "minute": 53}
